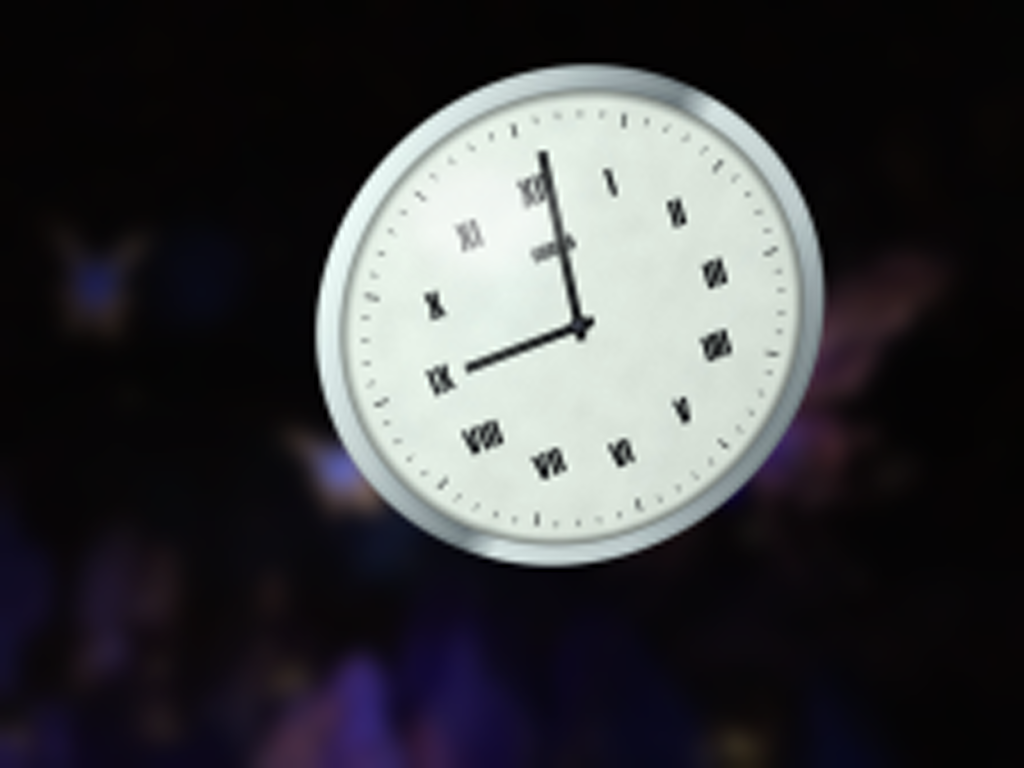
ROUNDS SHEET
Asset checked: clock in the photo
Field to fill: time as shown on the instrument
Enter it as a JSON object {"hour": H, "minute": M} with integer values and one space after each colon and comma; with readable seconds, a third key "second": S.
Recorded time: {"hour": 9, "minute": 1}
